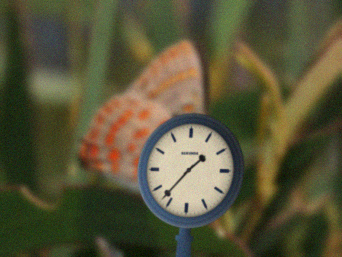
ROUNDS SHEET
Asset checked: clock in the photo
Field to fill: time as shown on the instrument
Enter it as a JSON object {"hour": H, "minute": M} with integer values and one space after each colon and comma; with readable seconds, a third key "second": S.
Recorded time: {"hour": 1, "minute": 37}
